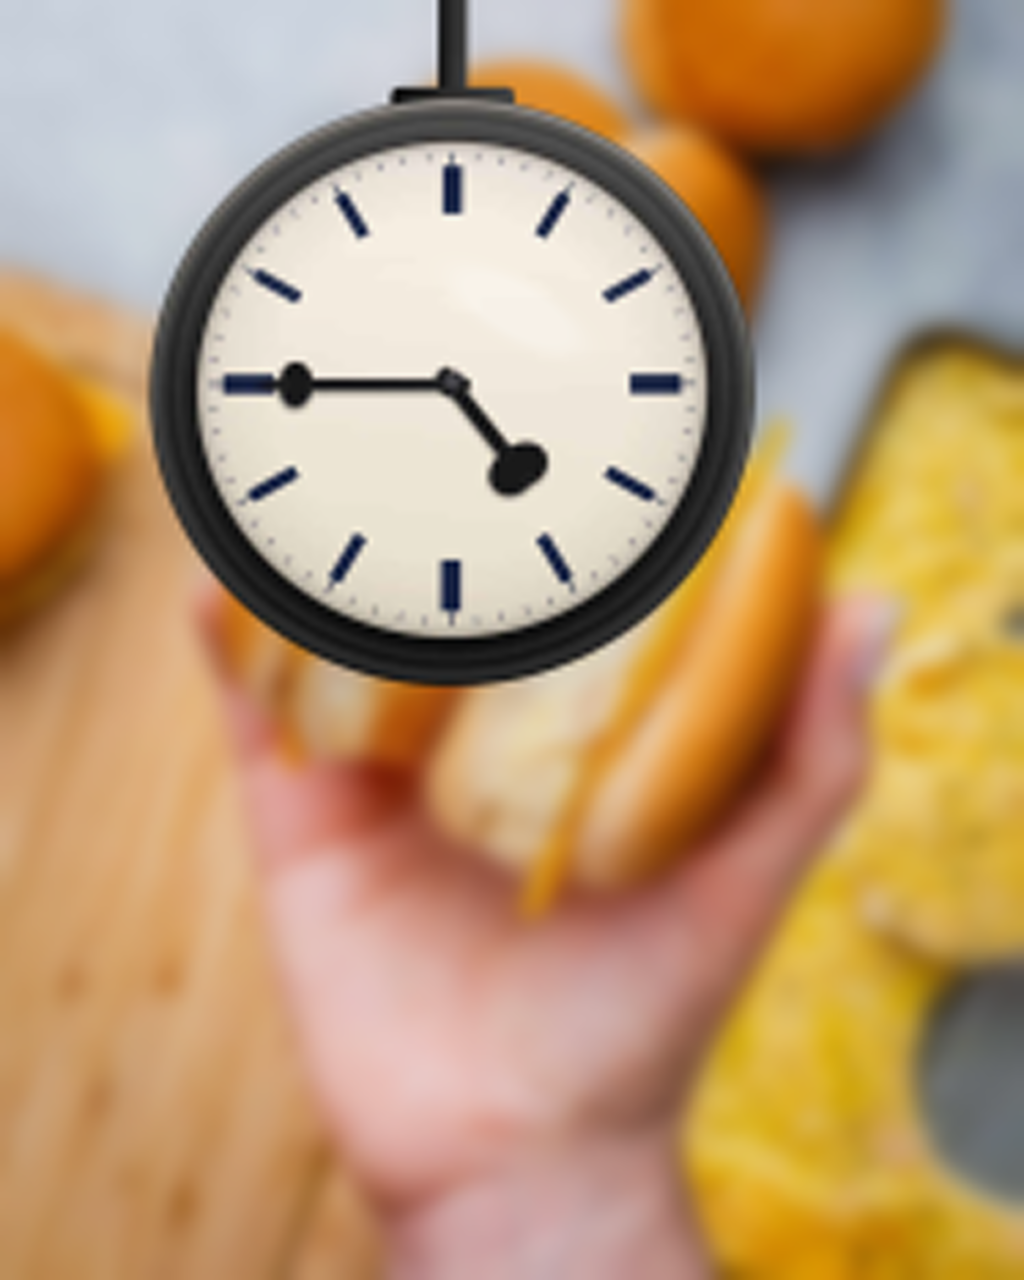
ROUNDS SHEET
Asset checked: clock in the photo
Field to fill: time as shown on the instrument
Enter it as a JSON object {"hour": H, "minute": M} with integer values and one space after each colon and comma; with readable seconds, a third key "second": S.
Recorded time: {"hour": 4, "minute": 45}
